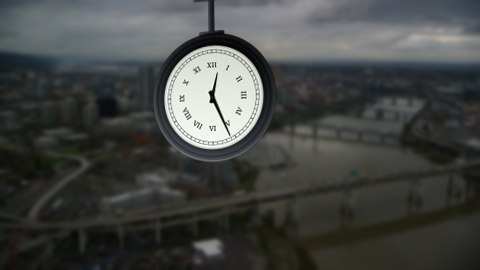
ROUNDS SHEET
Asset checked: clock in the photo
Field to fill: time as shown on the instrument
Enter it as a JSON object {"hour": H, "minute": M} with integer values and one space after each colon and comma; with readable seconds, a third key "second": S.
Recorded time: {"hour": 12, "minute": 26}
